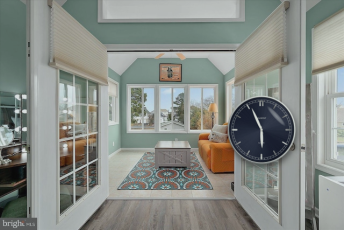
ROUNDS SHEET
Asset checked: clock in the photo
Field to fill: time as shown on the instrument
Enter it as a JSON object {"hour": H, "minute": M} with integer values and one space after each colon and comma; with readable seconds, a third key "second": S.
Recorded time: {"hour": 5, "minute": 56}
